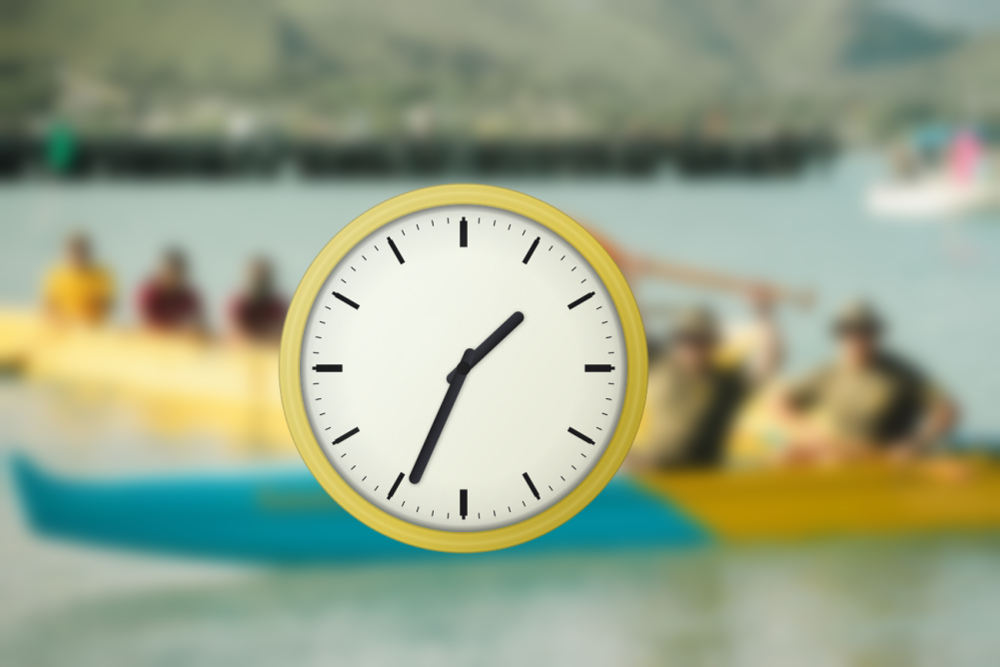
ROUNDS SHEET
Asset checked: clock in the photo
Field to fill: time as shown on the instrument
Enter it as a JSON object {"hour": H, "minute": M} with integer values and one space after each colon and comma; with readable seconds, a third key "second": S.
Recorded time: {"hour": 1, "minute": 34}
